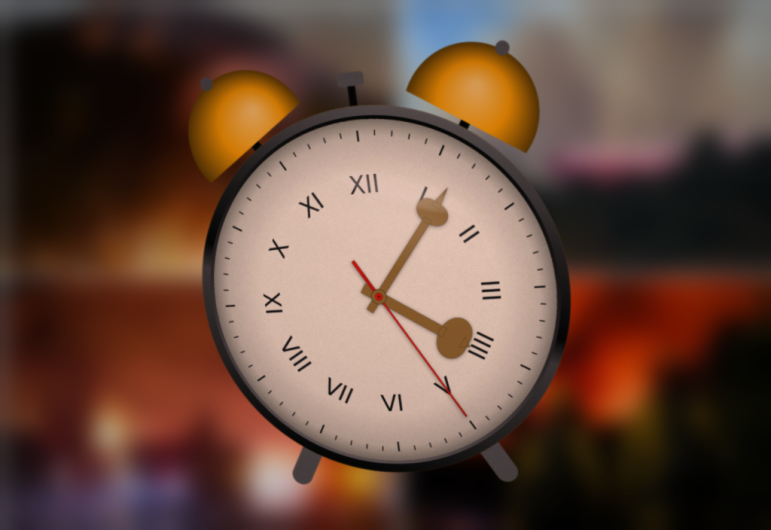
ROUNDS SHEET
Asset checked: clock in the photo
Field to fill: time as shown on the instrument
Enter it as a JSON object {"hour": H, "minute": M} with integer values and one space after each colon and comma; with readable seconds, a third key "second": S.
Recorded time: {"hour": 4, "minute": 6, "second": 25}
